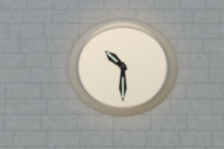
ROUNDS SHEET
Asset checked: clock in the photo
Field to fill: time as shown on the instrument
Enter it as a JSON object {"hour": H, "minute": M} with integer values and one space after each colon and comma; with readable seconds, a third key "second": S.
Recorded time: {"hour": 10, "minute": 30}
